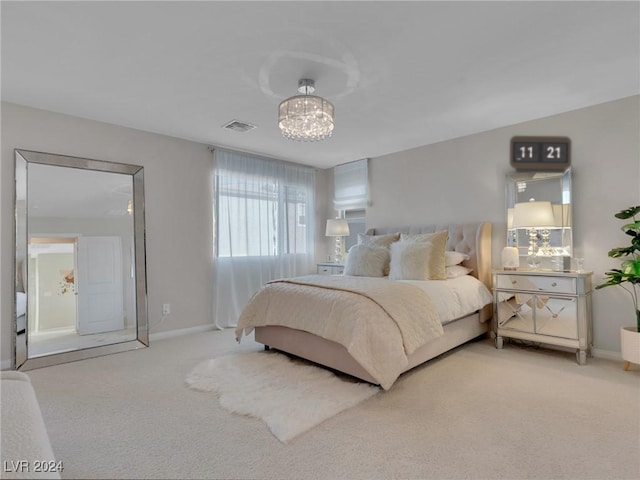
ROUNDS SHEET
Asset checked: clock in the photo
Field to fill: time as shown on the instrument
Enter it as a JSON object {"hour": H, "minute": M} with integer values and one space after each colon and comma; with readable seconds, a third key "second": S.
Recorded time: {"hour": 11, "minute": 21}
